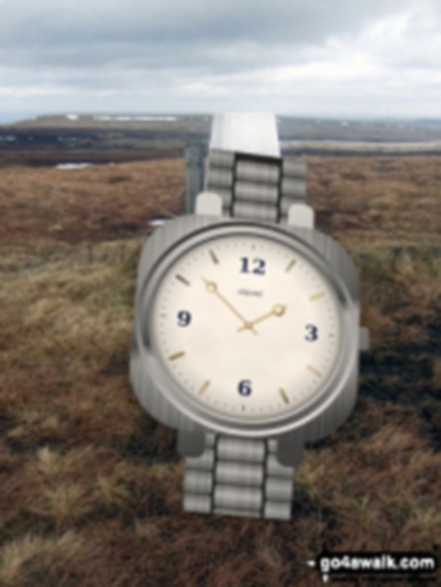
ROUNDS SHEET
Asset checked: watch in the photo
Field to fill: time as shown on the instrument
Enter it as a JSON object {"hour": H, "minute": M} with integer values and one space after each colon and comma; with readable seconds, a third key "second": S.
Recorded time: {"hour": 1, "minute": 52}
